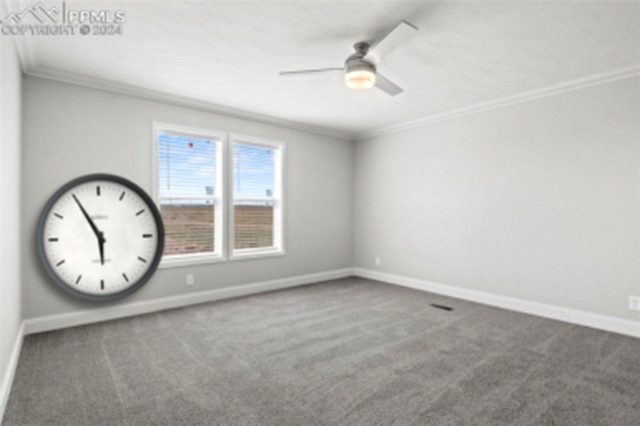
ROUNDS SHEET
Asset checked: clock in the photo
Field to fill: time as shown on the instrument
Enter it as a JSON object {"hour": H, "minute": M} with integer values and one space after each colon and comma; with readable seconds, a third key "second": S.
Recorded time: {"hour": 5, "minute": 55}
